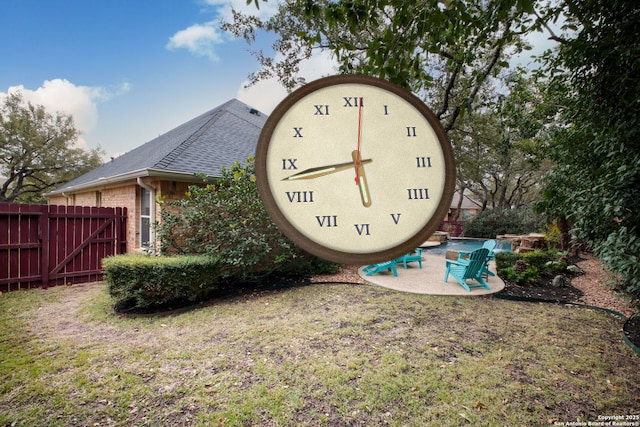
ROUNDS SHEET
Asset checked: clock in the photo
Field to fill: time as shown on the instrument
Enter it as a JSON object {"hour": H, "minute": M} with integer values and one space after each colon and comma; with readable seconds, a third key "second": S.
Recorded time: {"hour": 5, "minute": 43, "second": 1}
